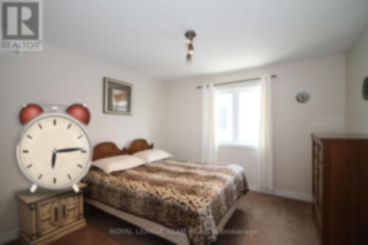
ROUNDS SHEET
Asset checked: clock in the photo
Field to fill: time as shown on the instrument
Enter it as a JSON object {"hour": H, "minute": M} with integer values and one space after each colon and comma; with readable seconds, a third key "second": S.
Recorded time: {"hour": 6, "minute": 14}
